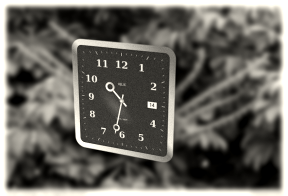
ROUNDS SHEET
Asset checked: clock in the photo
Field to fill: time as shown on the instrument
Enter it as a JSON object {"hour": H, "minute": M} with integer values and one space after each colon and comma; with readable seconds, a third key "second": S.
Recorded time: {"hour": 10, "minute": 32}
